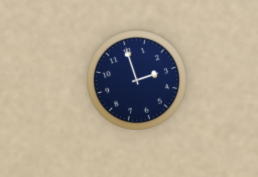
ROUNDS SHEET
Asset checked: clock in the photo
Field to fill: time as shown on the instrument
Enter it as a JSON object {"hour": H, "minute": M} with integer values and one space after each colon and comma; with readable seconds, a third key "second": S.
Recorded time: {"hour": 3, "minute": 0}
